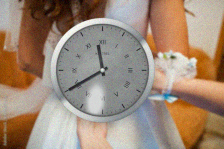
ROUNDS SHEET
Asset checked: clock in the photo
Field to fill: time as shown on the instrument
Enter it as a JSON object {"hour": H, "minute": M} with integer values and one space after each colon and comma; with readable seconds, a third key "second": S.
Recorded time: {"hour": 11, "minute": 40}
